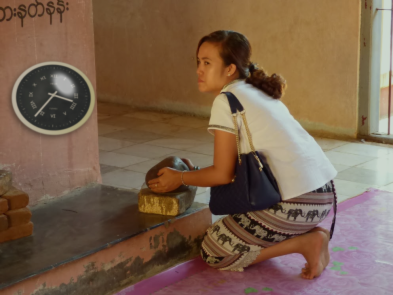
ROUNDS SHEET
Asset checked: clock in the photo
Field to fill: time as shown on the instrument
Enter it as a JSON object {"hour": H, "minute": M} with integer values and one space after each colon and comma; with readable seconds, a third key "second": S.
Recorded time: {"hour": 3, "minute": 36}
